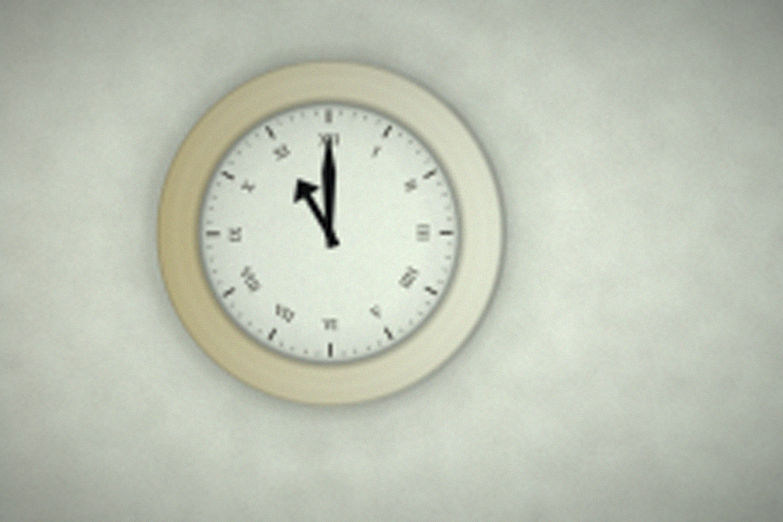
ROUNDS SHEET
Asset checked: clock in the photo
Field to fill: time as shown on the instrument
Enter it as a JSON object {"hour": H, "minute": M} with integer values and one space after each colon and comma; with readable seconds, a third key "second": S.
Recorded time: {"hour": 11, "minute": 0}
